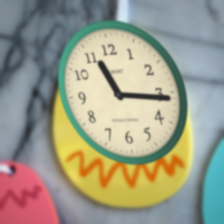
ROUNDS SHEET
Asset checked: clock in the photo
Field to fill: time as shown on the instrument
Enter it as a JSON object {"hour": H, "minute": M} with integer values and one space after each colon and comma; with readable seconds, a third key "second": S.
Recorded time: {"hour": 11, "minute": 16}
